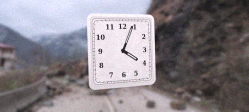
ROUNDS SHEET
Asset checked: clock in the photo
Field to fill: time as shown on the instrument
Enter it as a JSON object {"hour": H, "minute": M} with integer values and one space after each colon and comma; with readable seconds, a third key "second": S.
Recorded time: {"hour": 4, "minute": 4}
